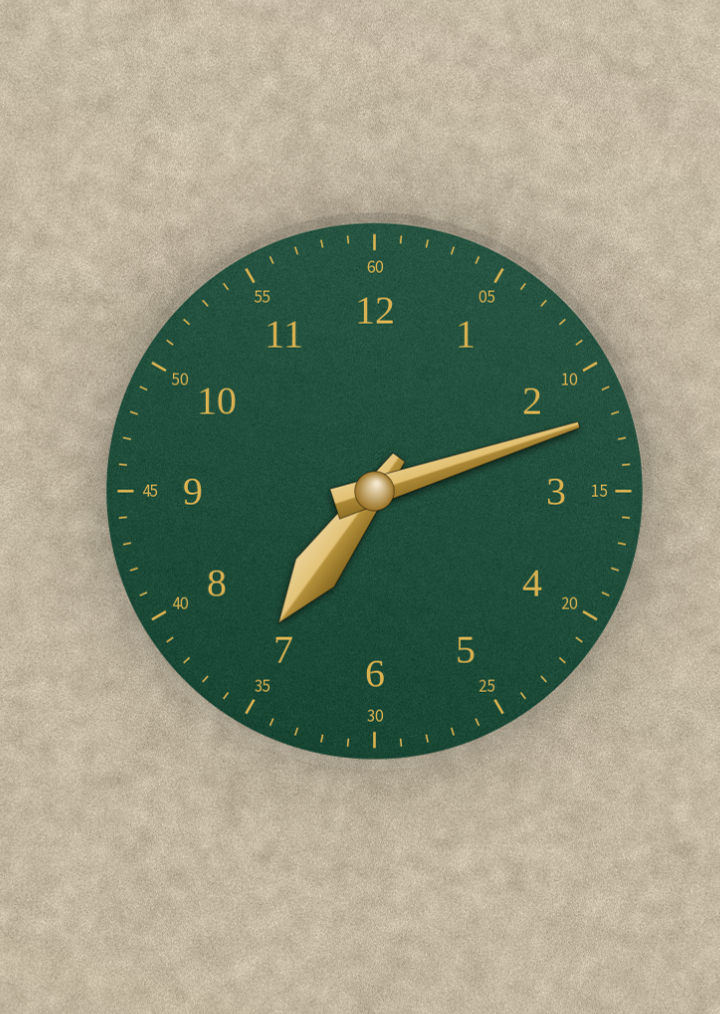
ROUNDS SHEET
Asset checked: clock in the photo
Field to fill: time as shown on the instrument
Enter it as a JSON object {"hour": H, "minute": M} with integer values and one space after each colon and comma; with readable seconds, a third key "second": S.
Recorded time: {"hour": 7, "minute": 12}
